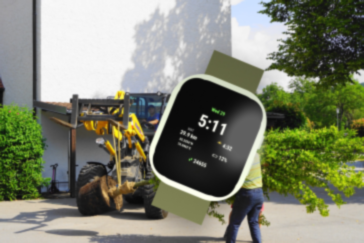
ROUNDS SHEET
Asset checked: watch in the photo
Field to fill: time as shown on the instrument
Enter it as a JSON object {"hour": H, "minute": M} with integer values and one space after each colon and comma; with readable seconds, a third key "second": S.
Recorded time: {"hour": 5, "minute": 11}
